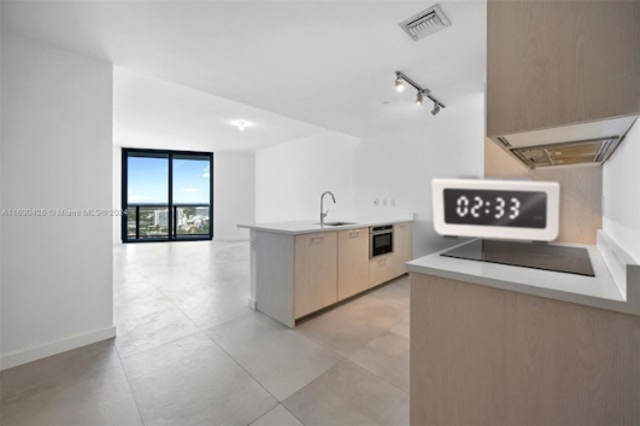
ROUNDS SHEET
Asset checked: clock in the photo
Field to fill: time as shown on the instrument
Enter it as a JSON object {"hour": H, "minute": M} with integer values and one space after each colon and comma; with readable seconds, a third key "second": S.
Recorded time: {"hour": 2, "minute": 33}
